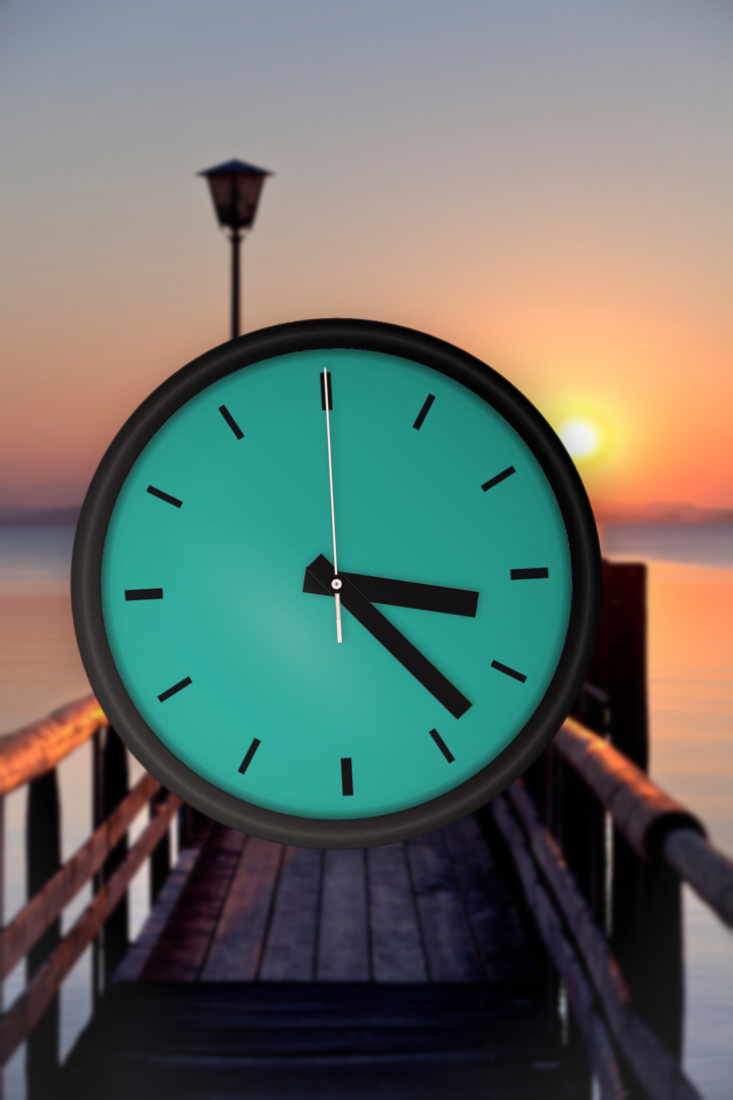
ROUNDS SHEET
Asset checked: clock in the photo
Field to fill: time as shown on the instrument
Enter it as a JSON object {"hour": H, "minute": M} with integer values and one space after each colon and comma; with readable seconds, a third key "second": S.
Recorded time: {"hour": 3, "minute": 23, "second": 0}
